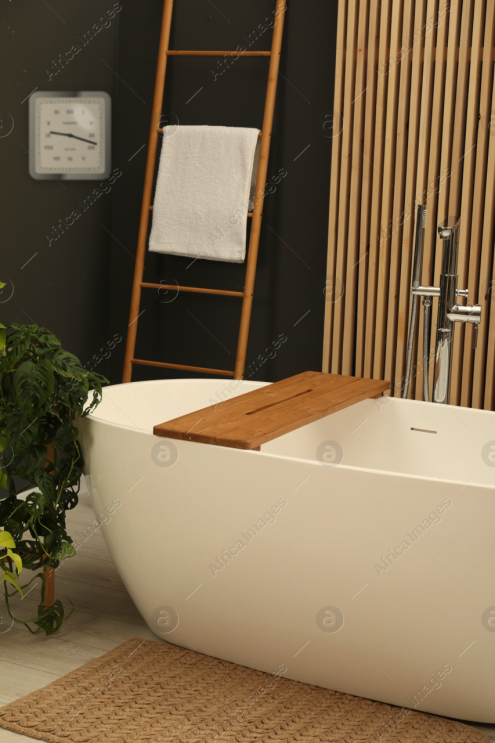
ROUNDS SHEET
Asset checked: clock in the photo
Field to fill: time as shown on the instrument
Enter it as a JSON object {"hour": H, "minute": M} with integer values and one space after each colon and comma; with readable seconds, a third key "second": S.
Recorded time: {"hour": 9, "minute": 18}
